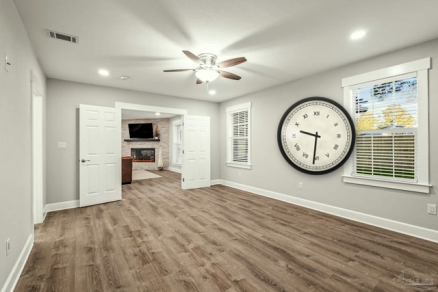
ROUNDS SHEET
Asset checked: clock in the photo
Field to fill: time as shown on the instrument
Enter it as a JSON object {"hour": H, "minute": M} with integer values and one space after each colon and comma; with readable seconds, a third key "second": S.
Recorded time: {"hour": 9, "minute": 31}
